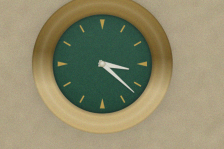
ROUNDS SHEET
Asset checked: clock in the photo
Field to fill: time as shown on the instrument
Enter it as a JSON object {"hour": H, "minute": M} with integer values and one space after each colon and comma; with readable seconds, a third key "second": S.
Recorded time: {"hour": 3, "minute": 22}
